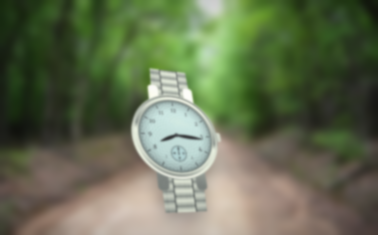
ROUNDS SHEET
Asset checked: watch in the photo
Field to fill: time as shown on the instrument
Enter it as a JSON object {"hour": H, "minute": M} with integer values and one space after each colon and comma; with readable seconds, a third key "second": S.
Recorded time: {"hour": 8, "minute": 16}
